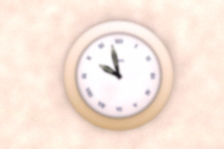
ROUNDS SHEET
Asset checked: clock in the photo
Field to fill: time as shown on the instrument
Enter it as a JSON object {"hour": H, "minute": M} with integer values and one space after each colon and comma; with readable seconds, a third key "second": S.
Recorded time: {"hour": 9, "minute": 58}
